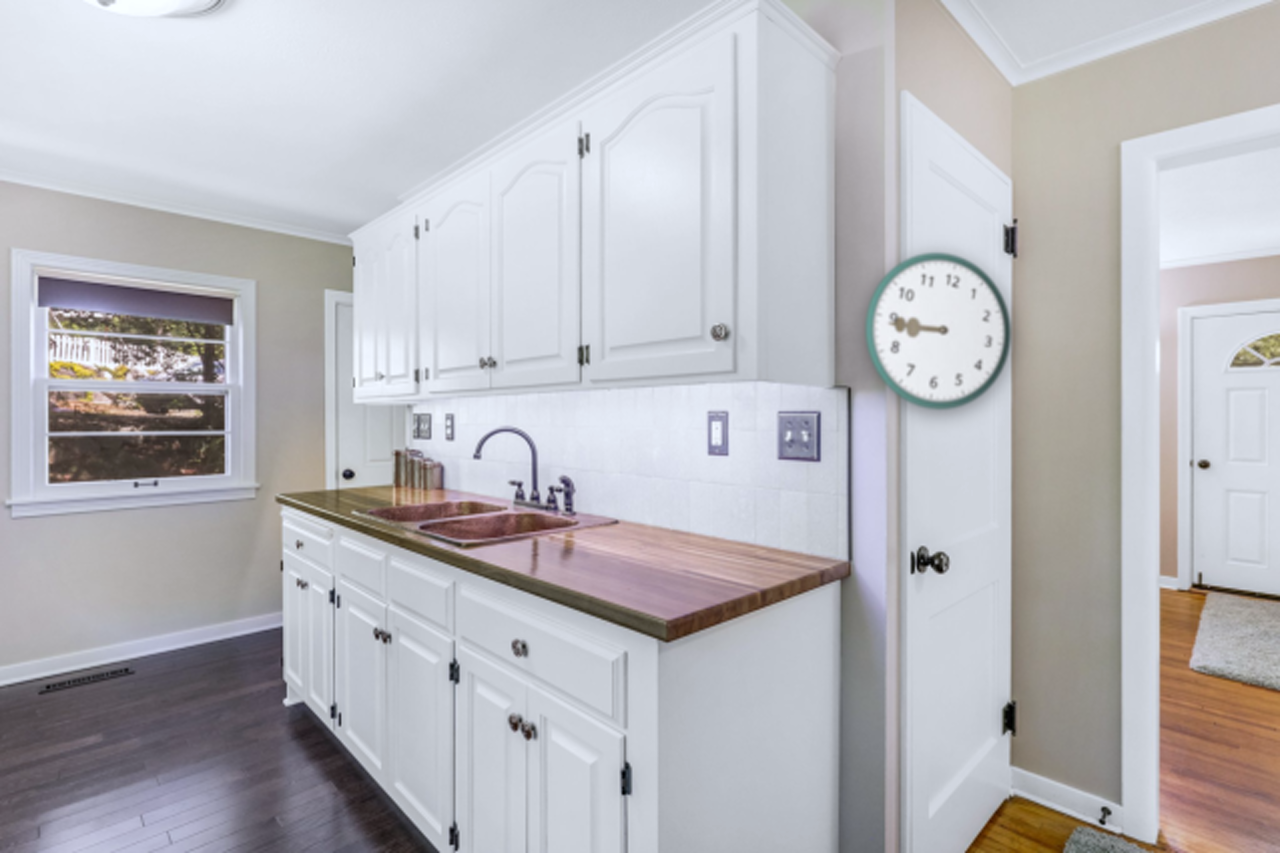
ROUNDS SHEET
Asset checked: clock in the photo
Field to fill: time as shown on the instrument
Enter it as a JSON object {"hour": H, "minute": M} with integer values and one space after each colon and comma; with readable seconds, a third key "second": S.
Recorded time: {"hour": 8, "minute": 44}
